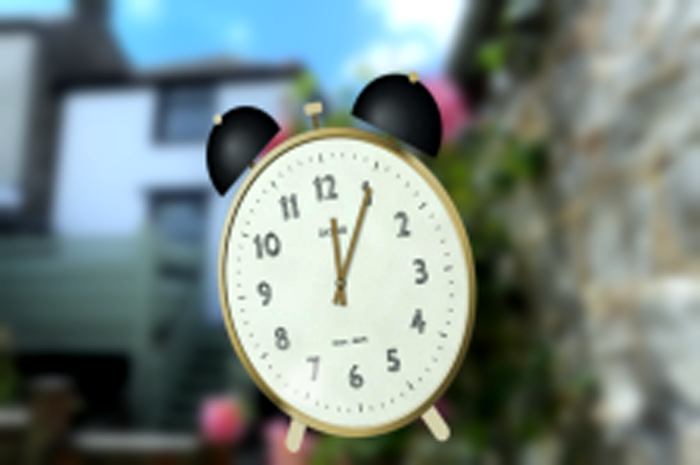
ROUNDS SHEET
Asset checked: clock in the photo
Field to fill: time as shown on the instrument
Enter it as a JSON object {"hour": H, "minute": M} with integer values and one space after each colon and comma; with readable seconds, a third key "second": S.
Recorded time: {"hour": 12, "minute": 5}
